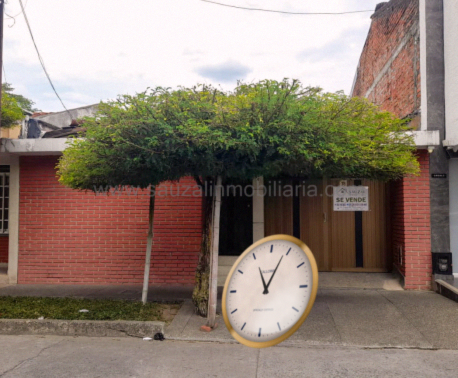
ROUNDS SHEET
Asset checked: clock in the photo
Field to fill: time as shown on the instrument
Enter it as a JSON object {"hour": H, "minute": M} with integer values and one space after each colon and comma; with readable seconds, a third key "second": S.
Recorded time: {"hour": 11, "minute": 4}
